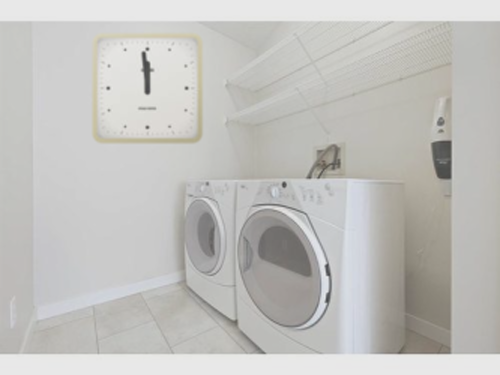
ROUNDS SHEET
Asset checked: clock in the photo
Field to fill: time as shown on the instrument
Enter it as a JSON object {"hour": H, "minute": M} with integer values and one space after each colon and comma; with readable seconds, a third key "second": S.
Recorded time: {"hour": 11, "minute": 59}
